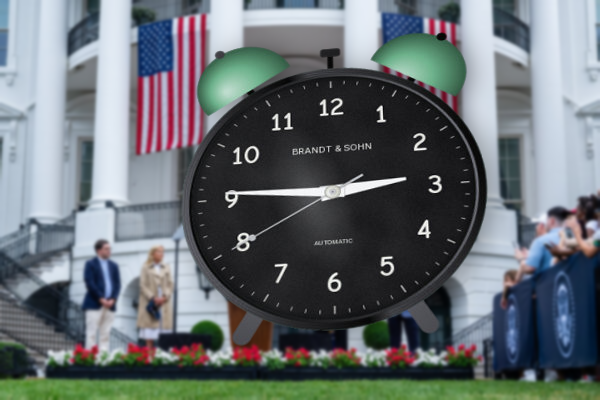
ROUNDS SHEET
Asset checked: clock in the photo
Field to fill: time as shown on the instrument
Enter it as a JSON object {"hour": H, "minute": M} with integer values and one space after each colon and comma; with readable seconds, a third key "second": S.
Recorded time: {"hour": 2, "minute": 45, "second": 40}
